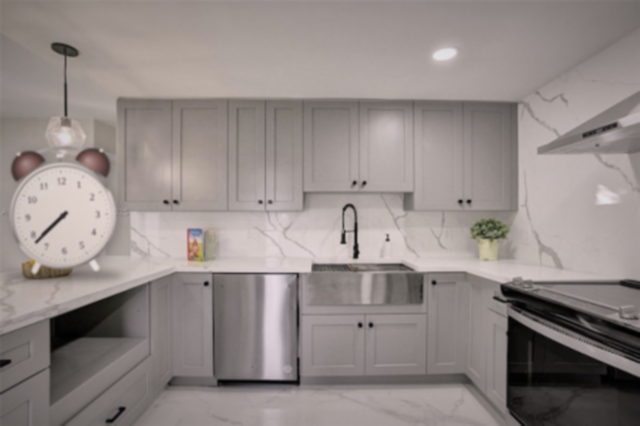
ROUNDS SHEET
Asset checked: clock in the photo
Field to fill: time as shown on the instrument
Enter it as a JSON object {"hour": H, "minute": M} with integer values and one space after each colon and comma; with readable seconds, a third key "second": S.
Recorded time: {"hour": 7, "minute": 38}
